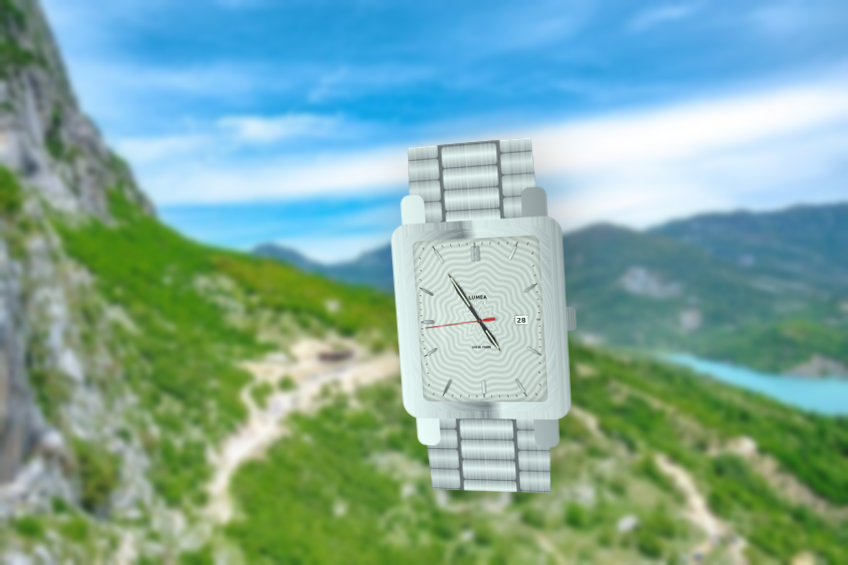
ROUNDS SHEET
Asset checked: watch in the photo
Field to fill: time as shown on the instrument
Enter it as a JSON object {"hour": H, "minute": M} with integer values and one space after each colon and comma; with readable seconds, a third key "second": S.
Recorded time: {"hour": 4, "minute": 54, "second": 44}
